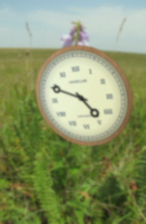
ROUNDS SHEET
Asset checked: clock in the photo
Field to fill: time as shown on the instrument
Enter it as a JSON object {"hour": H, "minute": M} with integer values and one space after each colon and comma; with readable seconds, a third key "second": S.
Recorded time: {"hour": 4, "minute": 49}
